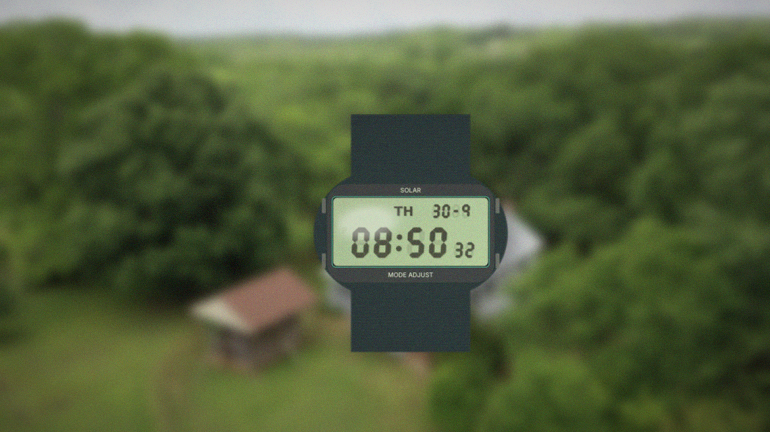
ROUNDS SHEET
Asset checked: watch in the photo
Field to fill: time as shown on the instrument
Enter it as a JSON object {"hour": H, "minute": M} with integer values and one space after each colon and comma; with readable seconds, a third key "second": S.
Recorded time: {"hour": 8, "minute": 50, "second": 32}
